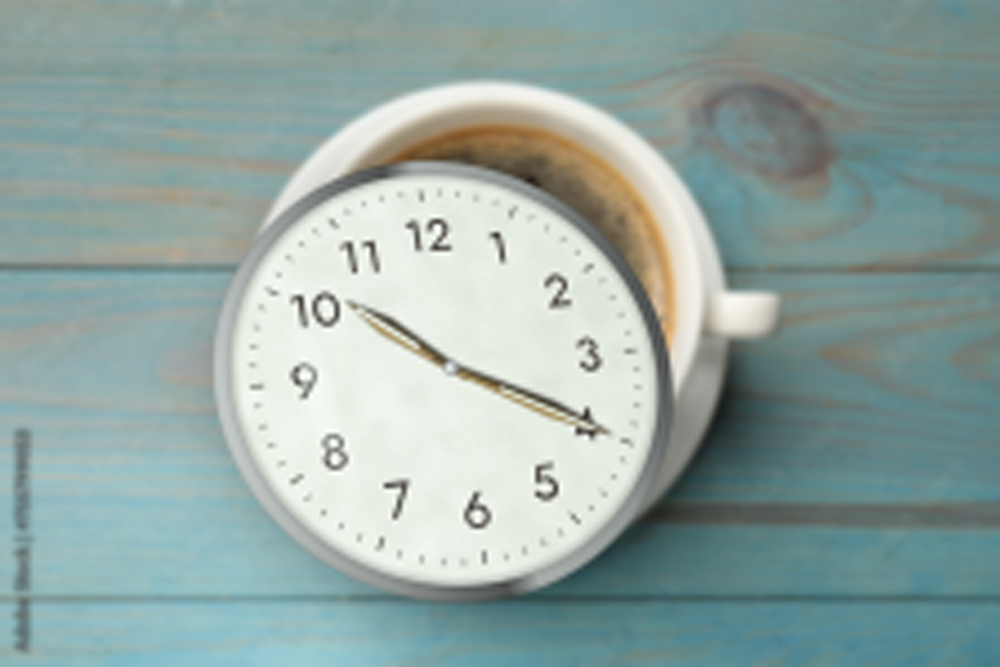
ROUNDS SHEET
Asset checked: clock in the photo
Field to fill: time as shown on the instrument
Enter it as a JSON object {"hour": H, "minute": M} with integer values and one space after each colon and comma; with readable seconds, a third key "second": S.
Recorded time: {"hour": 10, "minute": 20}
